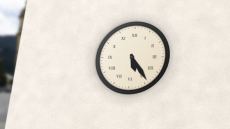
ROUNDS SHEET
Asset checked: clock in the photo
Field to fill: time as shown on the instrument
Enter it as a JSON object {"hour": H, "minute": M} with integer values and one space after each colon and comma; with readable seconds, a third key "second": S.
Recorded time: {"hour": 5, "minute": 24}
